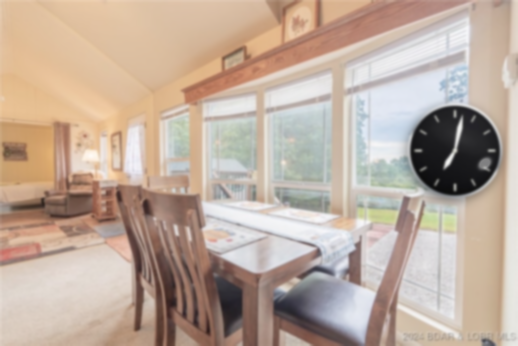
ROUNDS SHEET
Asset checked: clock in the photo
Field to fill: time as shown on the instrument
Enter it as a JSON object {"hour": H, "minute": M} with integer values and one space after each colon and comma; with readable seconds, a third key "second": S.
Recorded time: {"hour": 7, "minute": 2}
